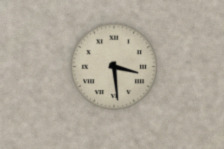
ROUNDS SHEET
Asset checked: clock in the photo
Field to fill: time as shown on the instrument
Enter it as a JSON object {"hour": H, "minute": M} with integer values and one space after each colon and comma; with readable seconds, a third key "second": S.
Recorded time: {"hour": 3, "minute": 29}
